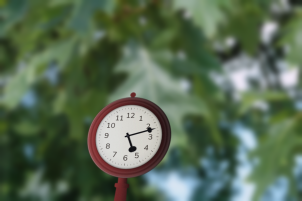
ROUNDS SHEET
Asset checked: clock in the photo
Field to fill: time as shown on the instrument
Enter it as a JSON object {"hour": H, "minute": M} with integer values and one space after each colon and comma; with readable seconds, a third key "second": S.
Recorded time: {"hour": 5, "minute": 12}
